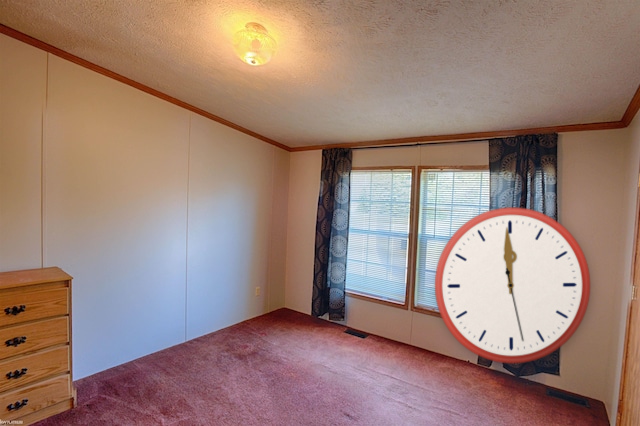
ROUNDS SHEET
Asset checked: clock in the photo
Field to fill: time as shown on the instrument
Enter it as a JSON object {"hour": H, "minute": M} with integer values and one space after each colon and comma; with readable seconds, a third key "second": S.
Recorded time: {"hour": 11, "minute": 59, "second": 28}
